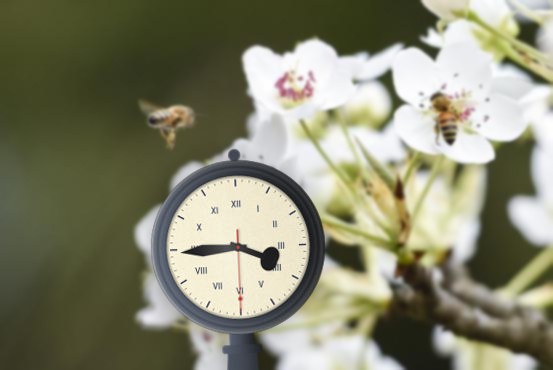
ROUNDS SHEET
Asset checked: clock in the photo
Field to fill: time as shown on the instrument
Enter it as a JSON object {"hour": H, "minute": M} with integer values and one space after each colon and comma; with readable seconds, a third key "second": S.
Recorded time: {"hour": 3, "minute": 44, "second": 30}
